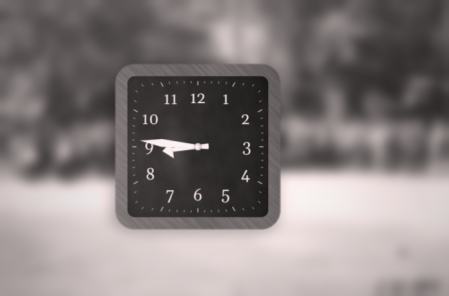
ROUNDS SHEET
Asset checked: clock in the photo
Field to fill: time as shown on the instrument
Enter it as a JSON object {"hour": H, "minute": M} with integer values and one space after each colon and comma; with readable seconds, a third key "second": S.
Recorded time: {"hour": 8, "minute": 46}
